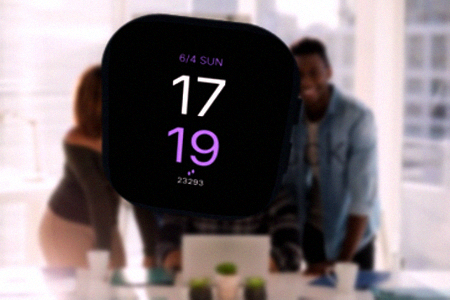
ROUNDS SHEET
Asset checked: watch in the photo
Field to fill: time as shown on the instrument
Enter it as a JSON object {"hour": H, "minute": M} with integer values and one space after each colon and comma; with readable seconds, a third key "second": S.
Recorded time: {"hour": 17, "minute": 19}
